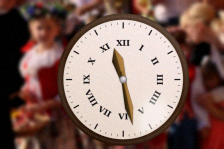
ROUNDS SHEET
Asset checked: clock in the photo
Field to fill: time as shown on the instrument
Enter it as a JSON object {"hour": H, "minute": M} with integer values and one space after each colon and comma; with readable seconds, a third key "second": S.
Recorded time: {"hour": 11, "minute": 28}
